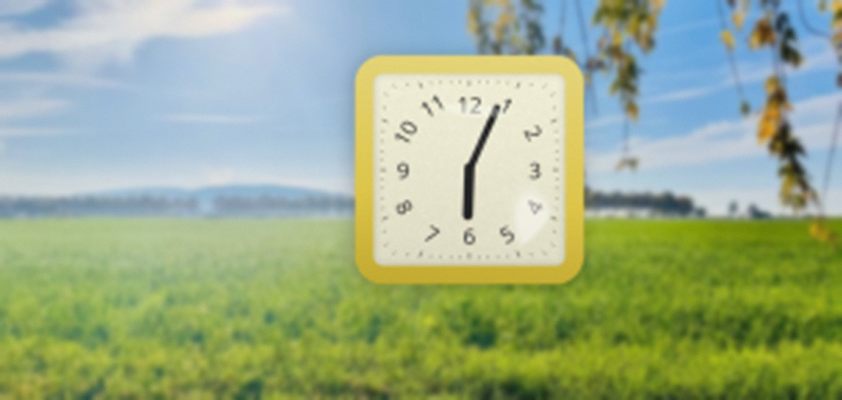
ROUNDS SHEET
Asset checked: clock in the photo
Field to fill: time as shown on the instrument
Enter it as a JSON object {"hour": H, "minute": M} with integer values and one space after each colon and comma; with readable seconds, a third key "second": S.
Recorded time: {"hour": 6, "minute": 4}
